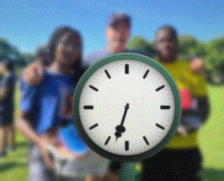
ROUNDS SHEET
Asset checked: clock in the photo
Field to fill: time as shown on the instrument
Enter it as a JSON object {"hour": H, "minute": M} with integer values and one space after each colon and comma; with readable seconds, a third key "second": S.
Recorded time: {"hour": 6, "minute": 33}
